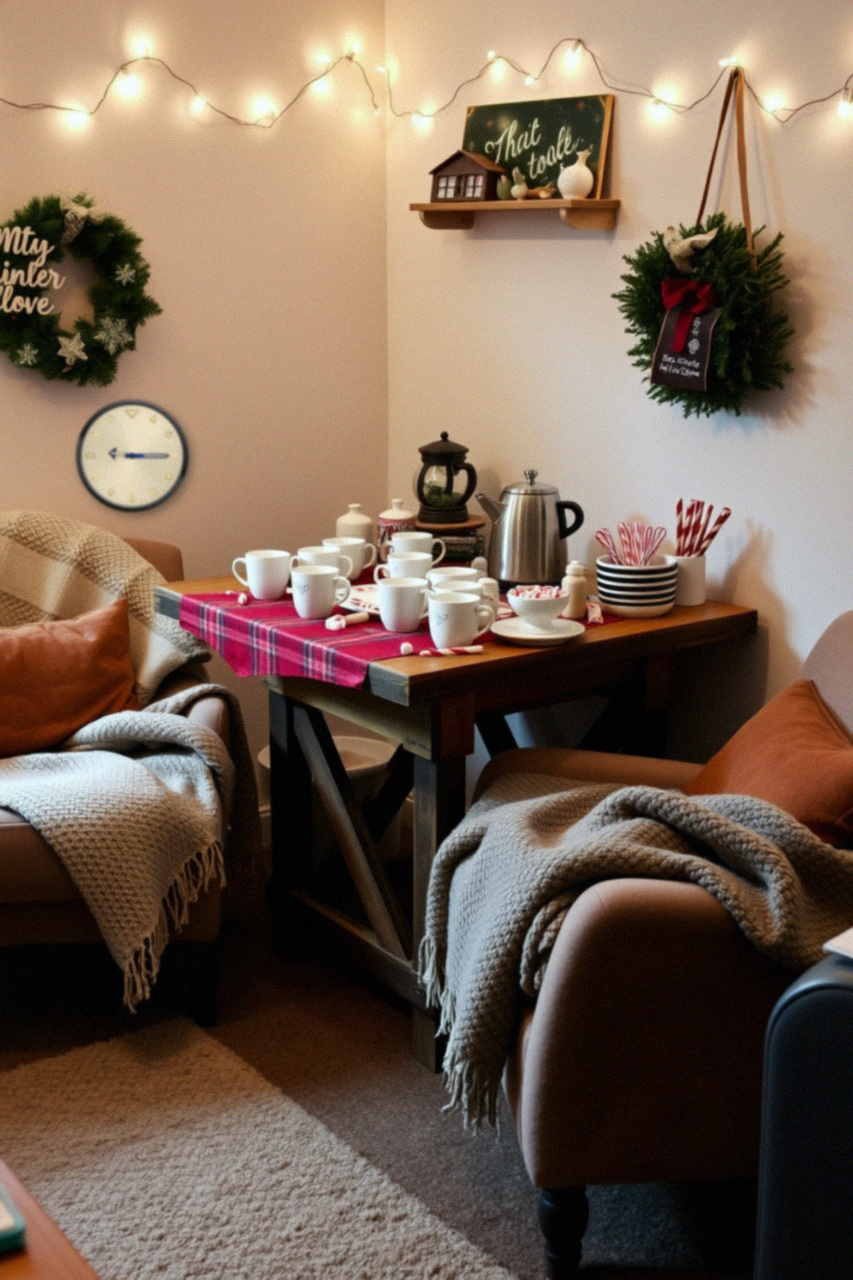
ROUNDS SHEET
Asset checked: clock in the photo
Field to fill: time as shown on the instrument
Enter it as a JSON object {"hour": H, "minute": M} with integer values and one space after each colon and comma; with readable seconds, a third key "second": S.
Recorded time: {"hour": 9, "minute": 15}
